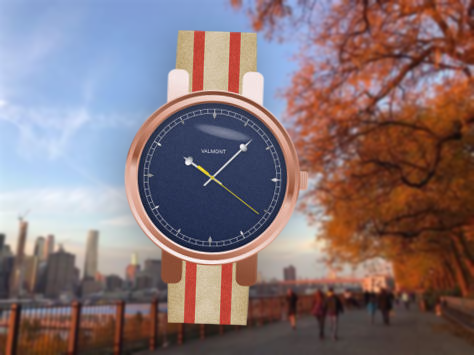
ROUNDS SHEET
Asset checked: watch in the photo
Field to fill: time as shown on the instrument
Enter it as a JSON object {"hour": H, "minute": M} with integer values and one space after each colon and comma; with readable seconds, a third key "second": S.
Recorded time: {"hour": 10, "minute": 7, "second": 21}
